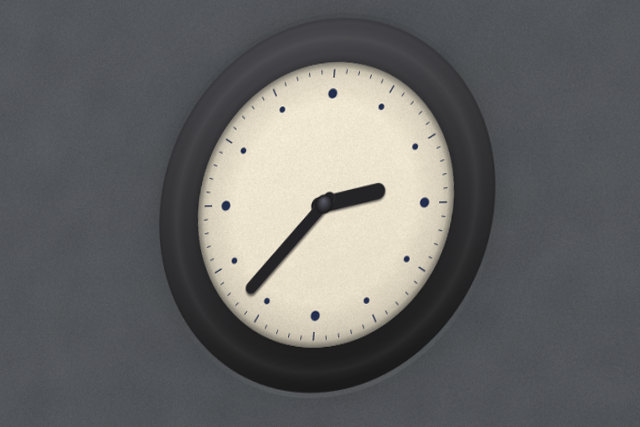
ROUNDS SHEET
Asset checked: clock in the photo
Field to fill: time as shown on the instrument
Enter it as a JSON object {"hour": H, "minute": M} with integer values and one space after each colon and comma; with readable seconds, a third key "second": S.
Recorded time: {"hour": 2, "minute": 37}
